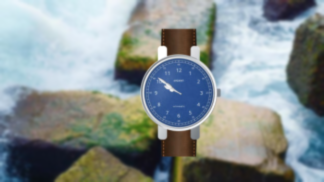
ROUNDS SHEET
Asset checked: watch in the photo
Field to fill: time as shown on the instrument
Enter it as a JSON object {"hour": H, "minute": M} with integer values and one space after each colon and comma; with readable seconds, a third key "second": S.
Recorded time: {"hour": 9, "minute": 51}
